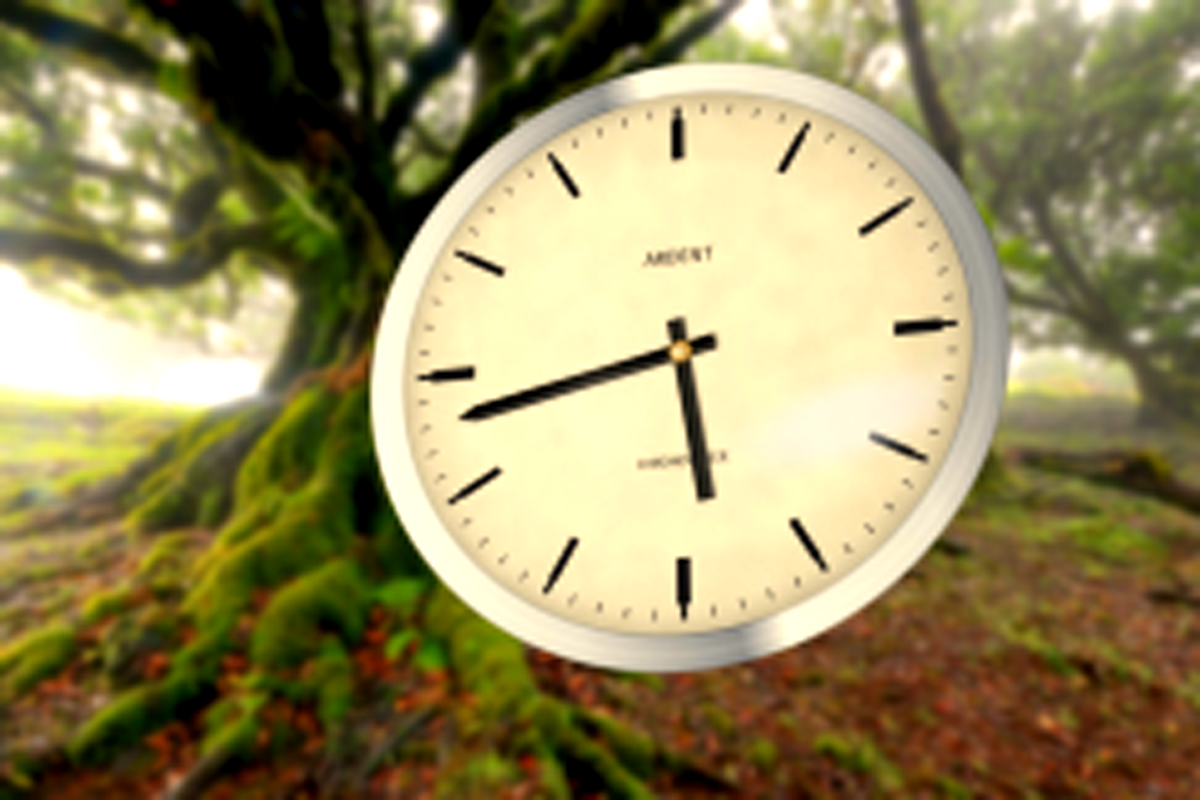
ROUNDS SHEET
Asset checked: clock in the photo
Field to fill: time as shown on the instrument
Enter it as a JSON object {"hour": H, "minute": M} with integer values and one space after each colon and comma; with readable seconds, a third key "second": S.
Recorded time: {"hour": 5, "minute": 43}
